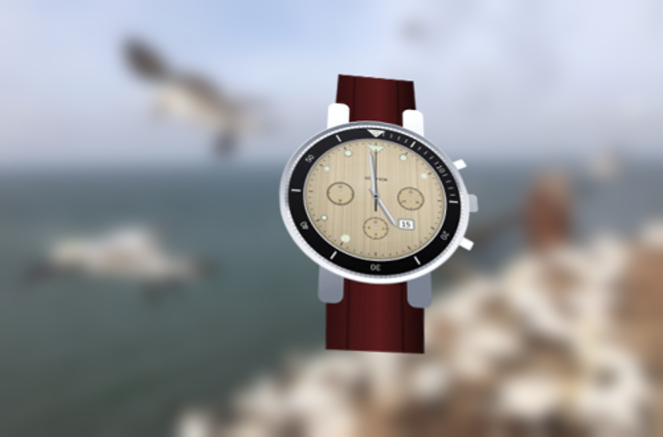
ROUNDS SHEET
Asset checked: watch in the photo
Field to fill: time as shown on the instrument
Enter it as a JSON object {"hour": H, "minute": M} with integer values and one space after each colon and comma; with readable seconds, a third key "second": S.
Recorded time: {"hour": 4, "minute": 59}
